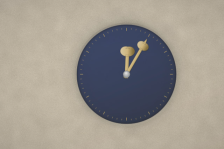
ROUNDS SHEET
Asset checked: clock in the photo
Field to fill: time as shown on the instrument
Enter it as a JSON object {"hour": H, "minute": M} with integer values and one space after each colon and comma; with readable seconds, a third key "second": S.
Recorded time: {"hour": 12, "minute": 5}
